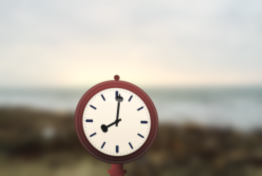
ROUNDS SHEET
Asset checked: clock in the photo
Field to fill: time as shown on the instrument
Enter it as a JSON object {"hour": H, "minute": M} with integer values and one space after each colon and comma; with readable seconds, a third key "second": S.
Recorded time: {"hour": 8, "minute": 1}
